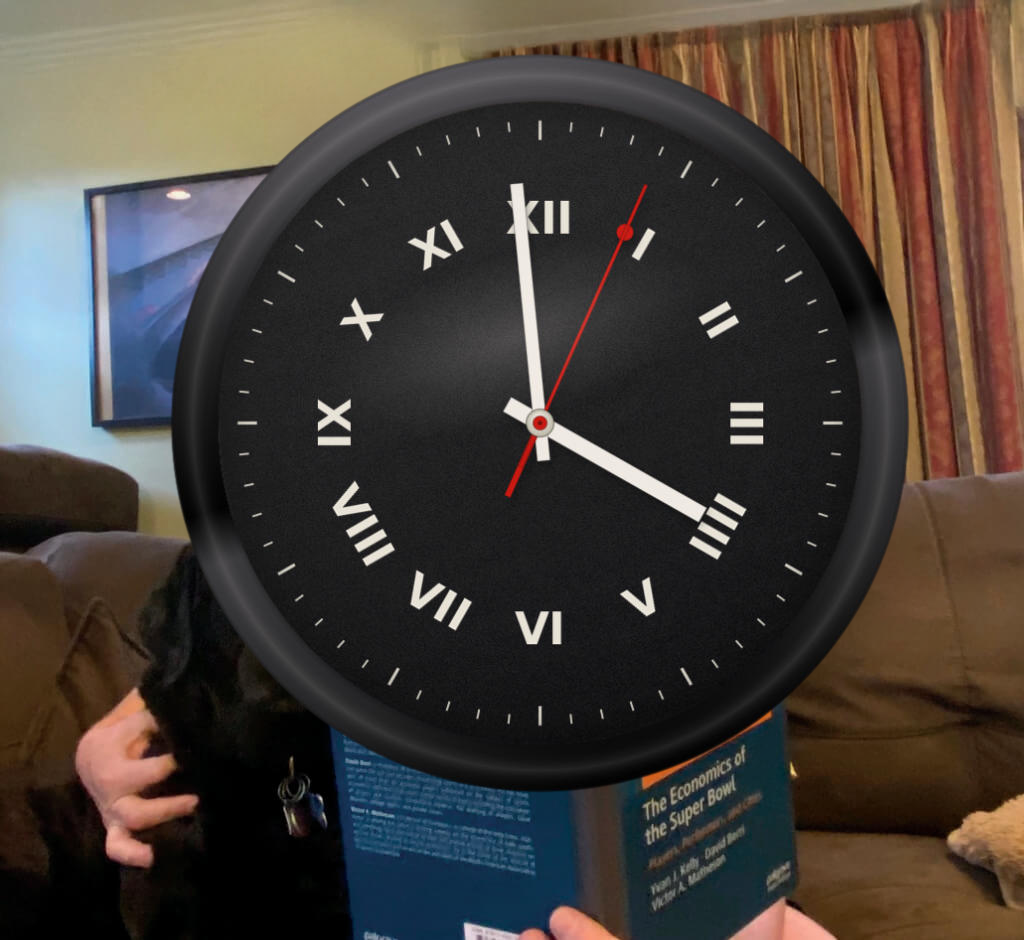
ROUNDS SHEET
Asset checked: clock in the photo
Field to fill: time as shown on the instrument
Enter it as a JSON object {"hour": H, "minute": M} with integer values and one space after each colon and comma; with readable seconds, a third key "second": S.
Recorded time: {"hour": 3, "minute": 59, "second": 4}
